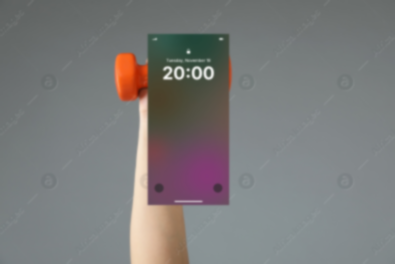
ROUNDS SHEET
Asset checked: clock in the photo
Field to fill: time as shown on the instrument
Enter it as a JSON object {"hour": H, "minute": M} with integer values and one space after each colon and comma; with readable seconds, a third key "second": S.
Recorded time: {"hour": 20, "minute": 0}
